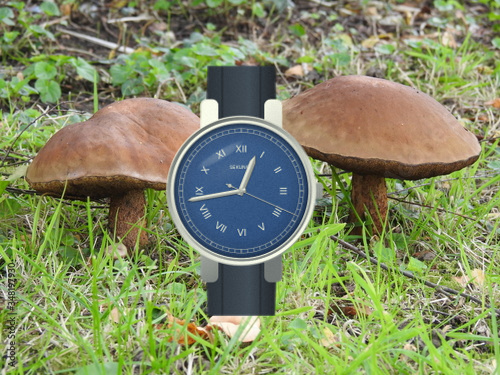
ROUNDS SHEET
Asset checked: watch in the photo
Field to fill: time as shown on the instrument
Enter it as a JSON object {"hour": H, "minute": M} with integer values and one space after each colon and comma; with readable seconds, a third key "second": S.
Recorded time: {"hour": 12, "minute": 43, "second": 19}
